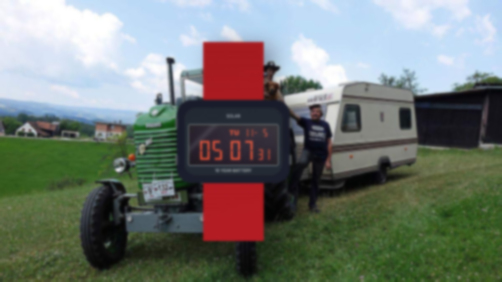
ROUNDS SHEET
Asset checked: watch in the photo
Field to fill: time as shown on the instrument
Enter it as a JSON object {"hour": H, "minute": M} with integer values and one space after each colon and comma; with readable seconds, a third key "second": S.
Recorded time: {"hour": 5, "minute": 7}
